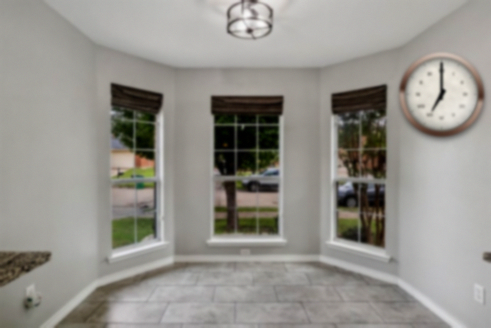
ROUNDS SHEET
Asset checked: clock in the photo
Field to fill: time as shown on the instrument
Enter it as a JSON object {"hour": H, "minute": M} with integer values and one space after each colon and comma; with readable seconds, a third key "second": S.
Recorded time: {"hour": 7, "minute": 0}
